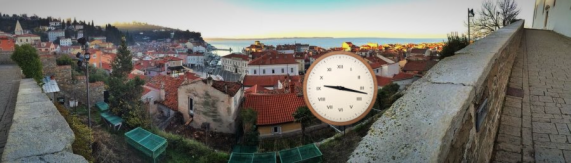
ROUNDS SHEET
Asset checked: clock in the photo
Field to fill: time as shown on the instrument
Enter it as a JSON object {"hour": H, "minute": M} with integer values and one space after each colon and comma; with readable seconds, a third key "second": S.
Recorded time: {"hour": 9, "minute": 17}
